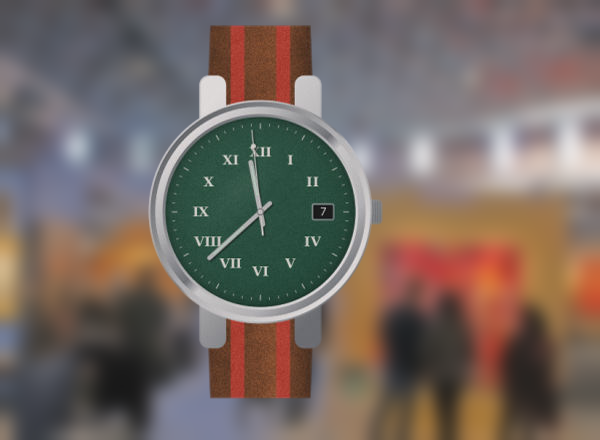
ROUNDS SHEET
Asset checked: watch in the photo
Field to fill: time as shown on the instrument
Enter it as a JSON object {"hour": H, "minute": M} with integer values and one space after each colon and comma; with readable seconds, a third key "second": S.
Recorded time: {"hour": 11, "minute": 37, "second": 59}
